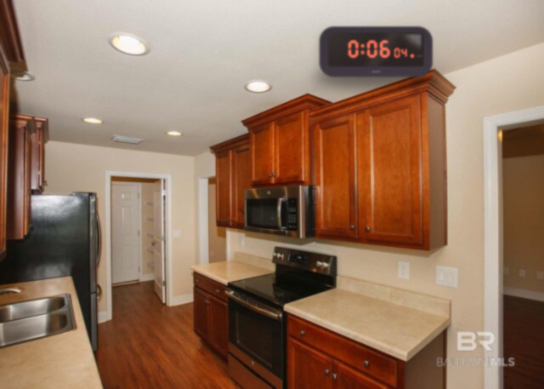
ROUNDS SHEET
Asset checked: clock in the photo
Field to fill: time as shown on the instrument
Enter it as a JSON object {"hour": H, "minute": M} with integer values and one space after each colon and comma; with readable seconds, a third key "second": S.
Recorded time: {"hour": 0, "minute": 6}
